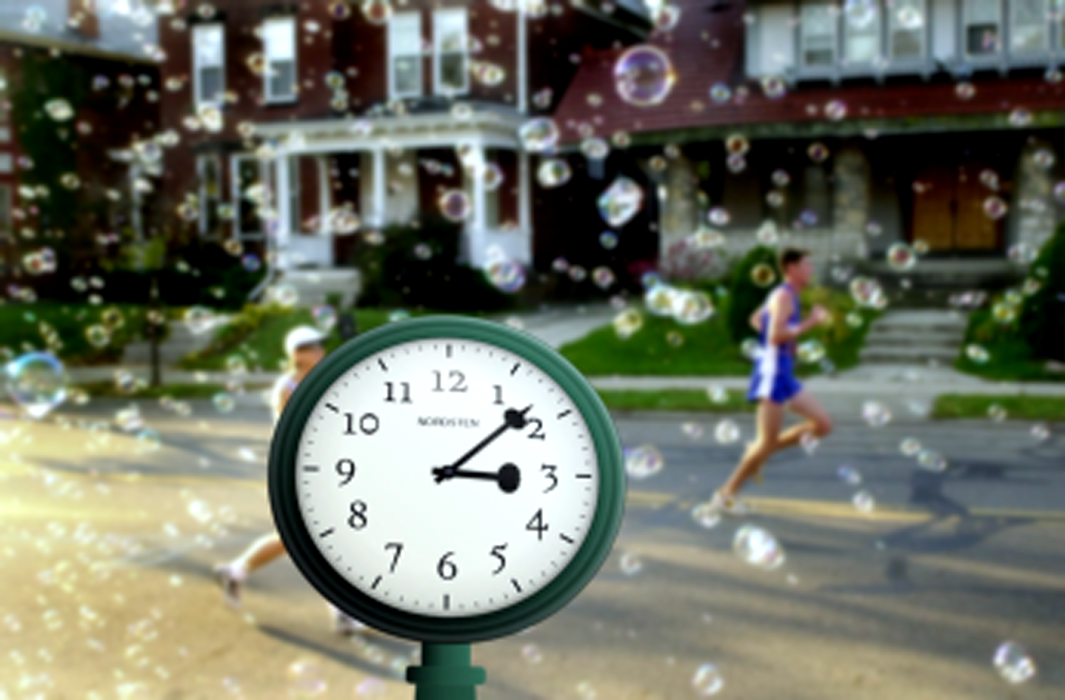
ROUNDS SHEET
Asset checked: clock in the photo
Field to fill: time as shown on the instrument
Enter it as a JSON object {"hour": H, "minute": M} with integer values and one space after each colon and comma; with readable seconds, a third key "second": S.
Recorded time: {"hour": 3, "minute": 8}
